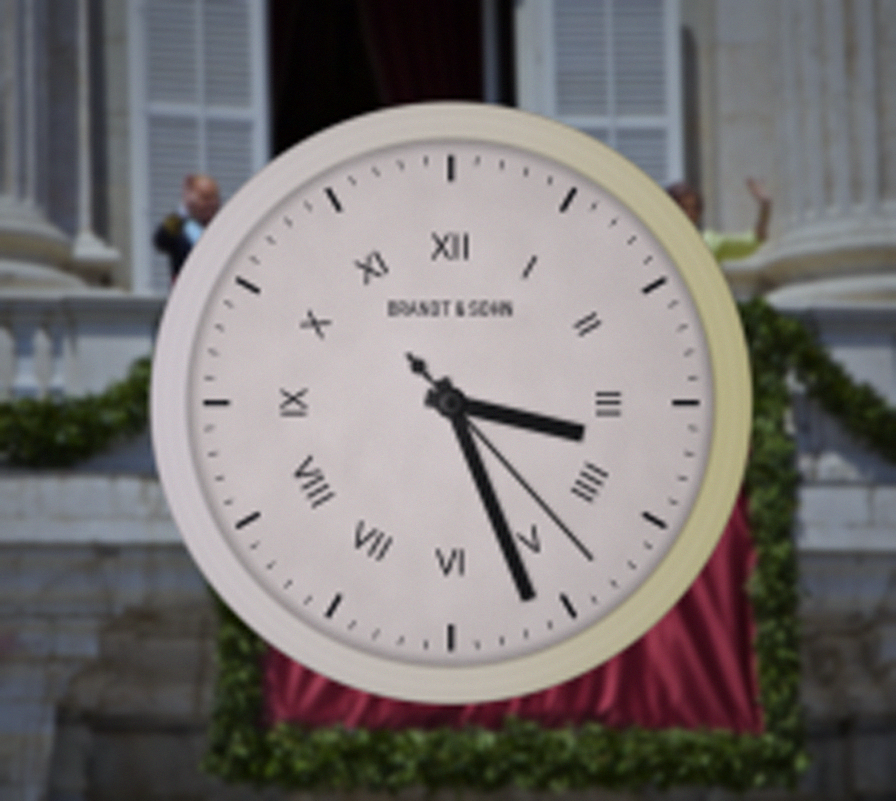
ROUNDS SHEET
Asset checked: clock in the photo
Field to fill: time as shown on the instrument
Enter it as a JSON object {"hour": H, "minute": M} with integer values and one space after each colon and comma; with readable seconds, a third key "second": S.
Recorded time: {"hour": 3, "minute": 26, "second": 23}
